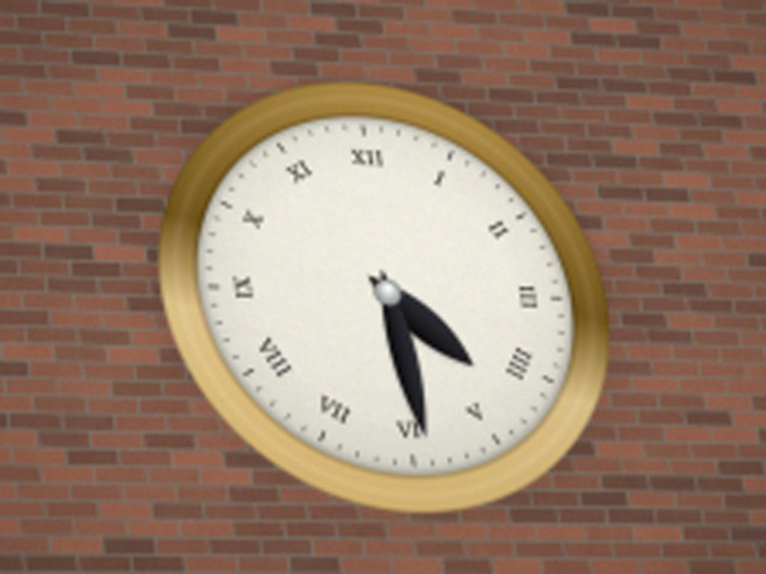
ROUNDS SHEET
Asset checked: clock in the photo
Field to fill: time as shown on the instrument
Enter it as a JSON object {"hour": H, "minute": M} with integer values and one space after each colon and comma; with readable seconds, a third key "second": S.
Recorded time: {"hour": 4, "minute": 29}
